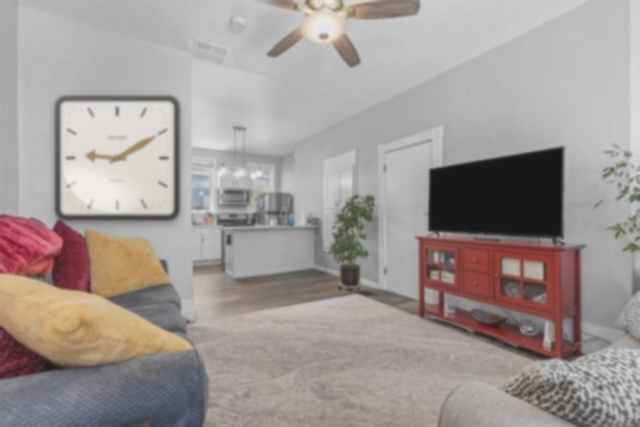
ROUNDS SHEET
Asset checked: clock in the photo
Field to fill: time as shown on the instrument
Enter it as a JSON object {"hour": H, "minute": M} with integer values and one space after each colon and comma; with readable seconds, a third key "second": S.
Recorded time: {"hour": 9, "minute": 10}
